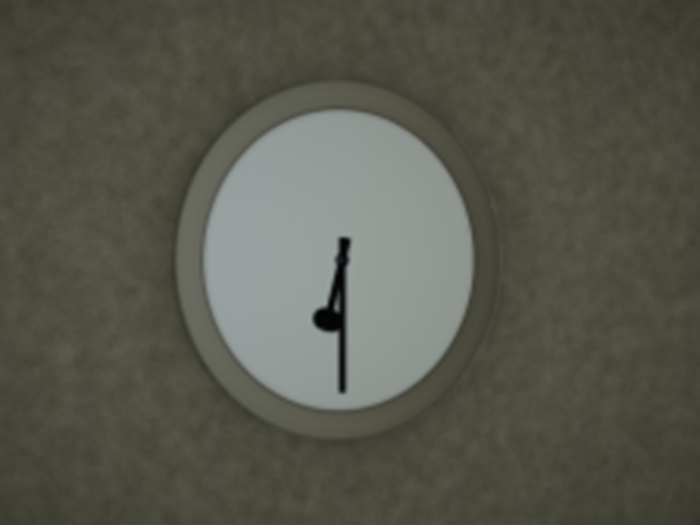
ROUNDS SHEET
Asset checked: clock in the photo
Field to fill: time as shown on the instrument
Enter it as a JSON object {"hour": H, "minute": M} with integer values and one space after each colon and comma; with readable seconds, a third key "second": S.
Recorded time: {"hour": 6, "minute": 30}
